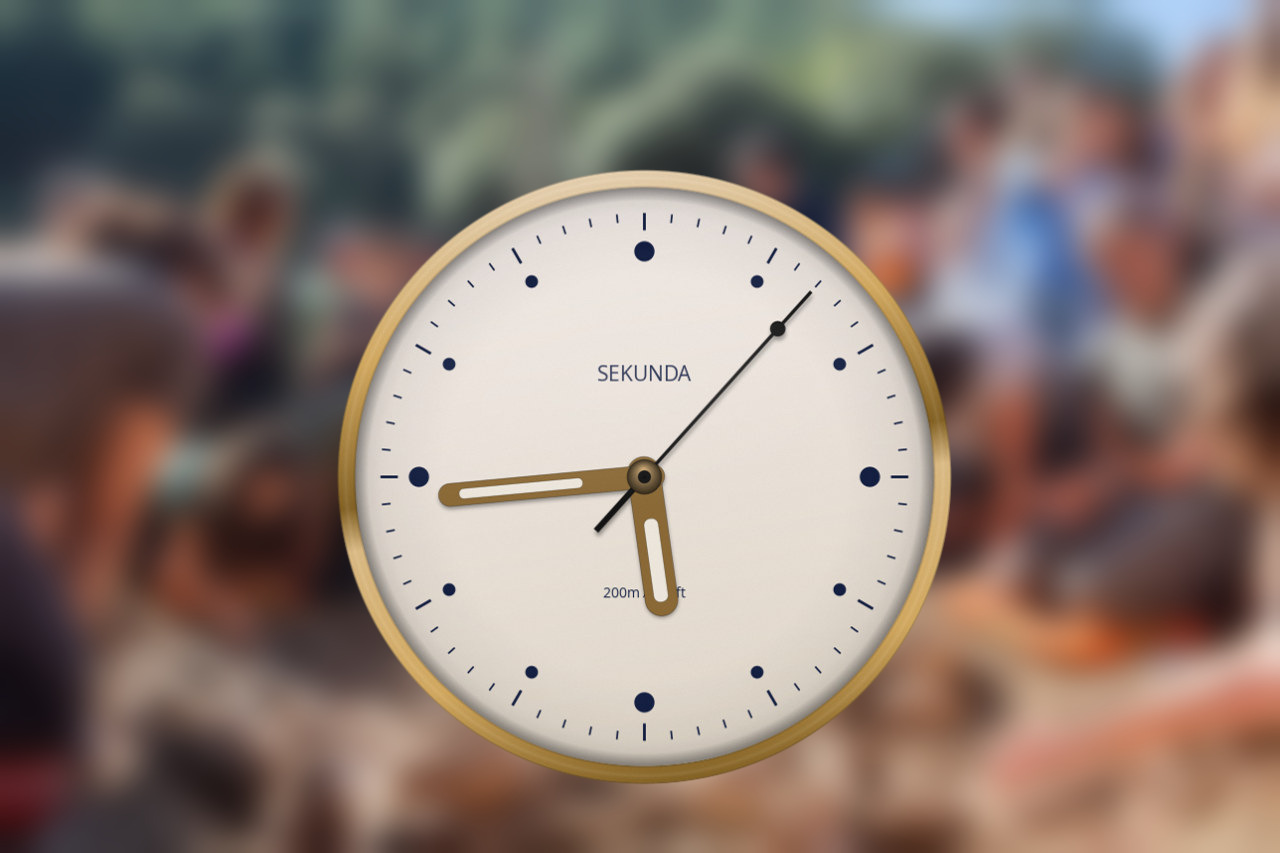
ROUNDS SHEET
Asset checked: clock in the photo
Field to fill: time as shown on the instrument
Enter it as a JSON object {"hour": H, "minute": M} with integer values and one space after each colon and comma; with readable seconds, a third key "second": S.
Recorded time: {"hour": 5, "minute": 44, "second": 7}
